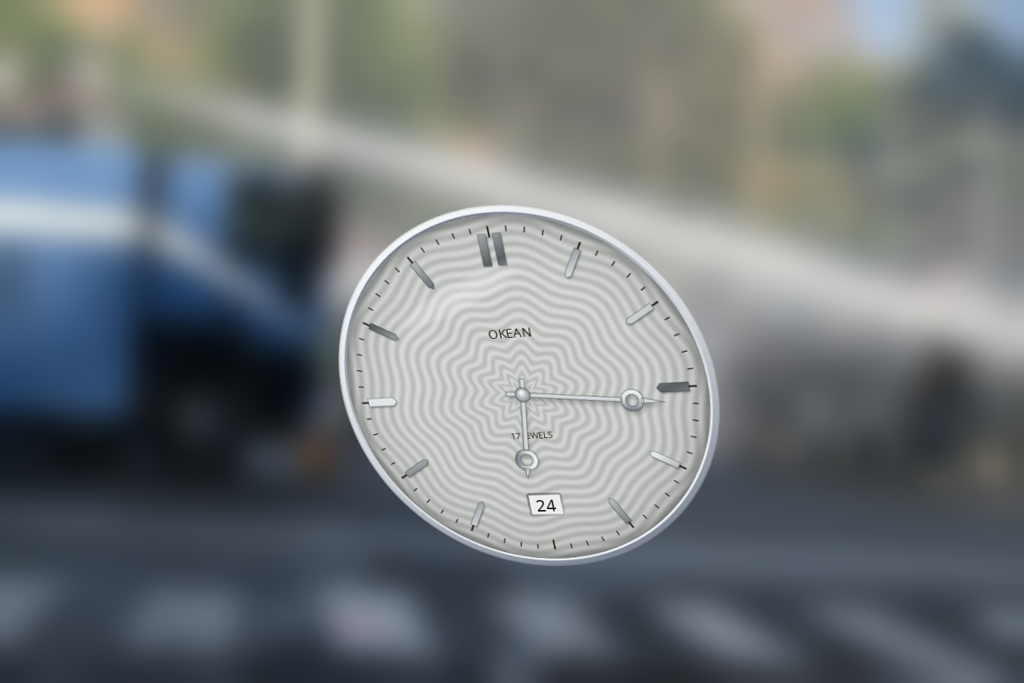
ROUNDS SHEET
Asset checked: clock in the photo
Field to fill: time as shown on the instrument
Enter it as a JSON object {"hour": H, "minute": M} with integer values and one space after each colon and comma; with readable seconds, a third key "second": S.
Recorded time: {"hour": 6, "minute": 16}
